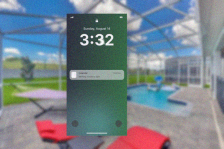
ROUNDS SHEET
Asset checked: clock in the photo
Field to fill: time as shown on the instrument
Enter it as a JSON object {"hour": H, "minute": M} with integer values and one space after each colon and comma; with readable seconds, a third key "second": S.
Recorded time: {"hour": 3, "minute": 32}
